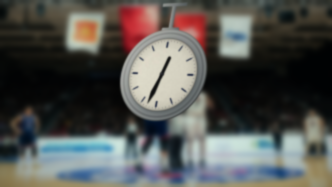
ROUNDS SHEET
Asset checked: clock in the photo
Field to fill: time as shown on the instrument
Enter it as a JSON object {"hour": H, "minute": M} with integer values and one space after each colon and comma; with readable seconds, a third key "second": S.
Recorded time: {"hour": 12, "minute": 33}
